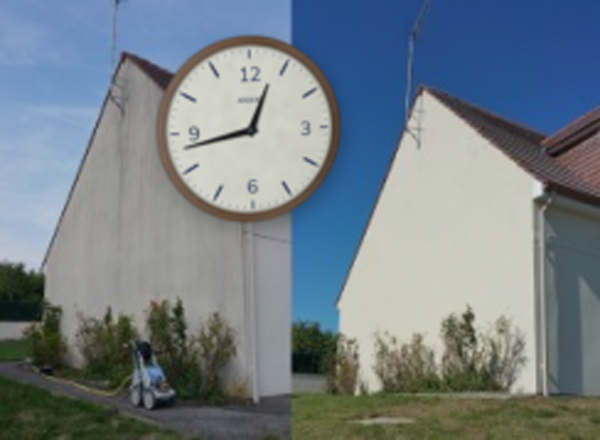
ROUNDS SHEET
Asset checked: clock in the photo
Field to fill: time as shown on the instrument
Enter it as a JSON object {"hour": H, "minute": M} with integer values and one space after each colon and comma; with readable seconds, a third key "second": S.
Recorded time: {"hour": 12, "minute": 43}
